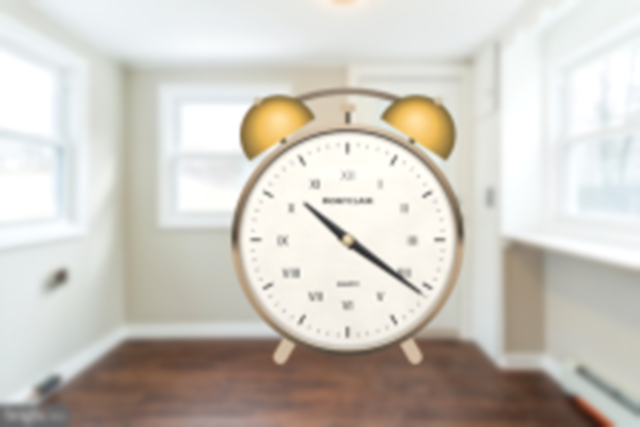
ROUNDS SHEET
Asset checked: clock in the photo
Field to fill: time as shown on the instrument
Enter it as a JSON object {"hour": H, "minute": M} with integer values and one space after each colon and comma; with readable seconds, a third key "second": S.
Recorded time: {"hour": 10, "minute": 21}
